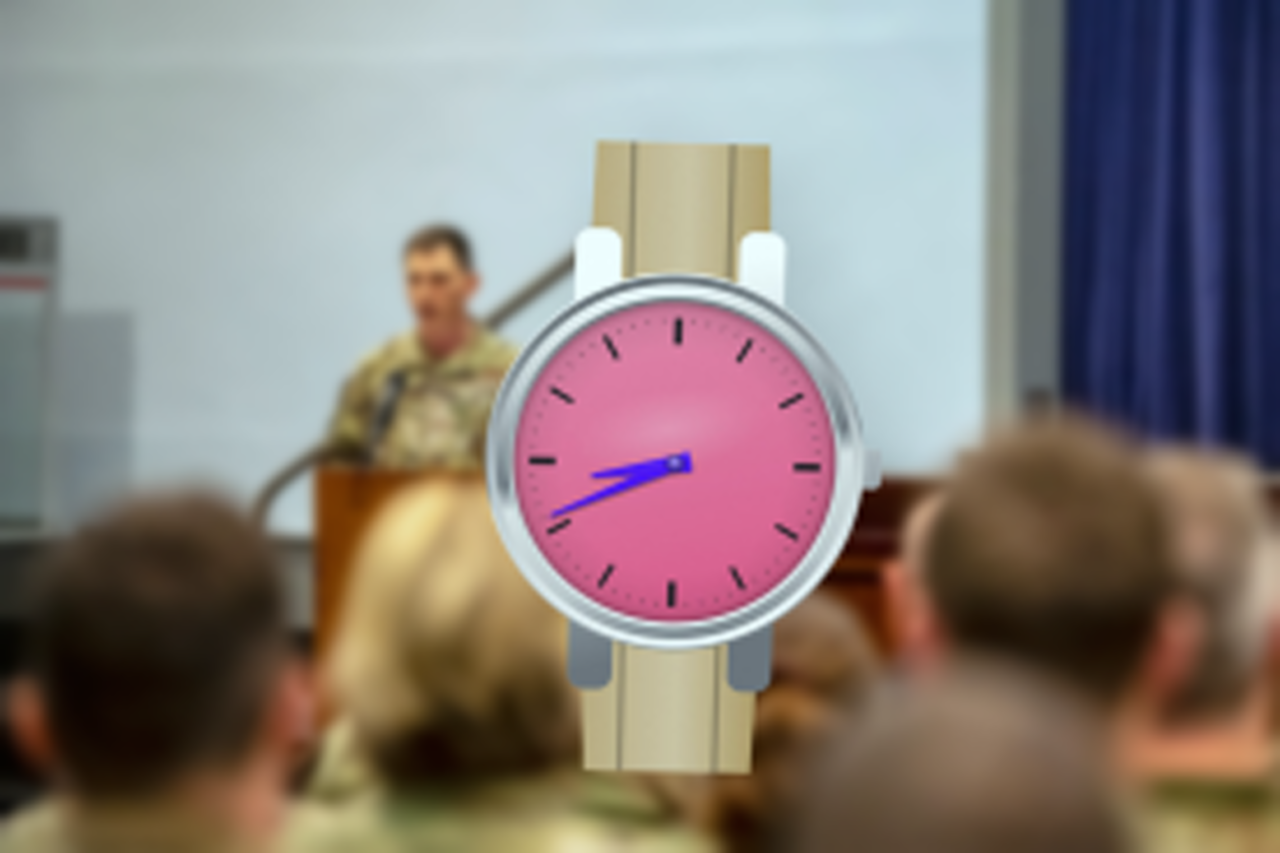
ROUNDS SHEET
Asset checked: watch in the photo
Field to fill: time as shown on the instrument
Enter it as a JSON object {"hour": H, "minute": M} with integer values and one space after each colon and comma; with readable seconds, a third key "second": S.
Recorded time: {"hour": 8, "minute": 41}
